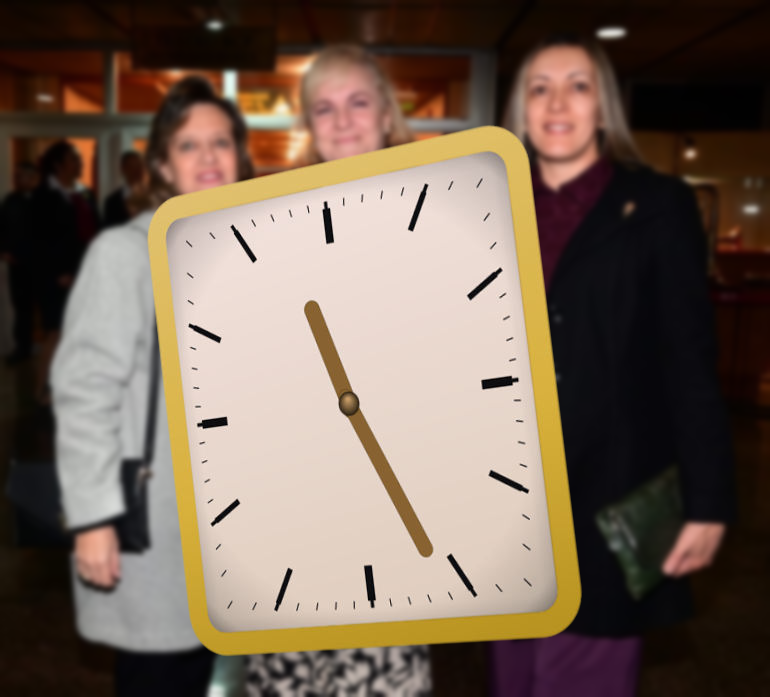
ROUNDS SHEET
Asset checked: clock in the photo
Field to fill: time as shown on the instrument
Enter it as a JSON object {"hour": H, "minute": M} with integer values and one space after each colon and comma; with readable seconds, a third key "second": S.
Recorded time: {"hour": 11, "minute": 26}
